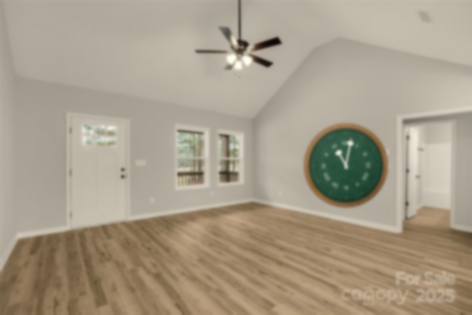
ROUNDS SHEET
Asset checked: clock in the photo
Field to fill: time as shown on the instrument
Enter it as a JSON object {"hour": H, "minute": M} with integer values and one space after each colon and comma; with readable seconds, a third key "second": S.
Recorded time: {"hour": 11, "minute": 2}
